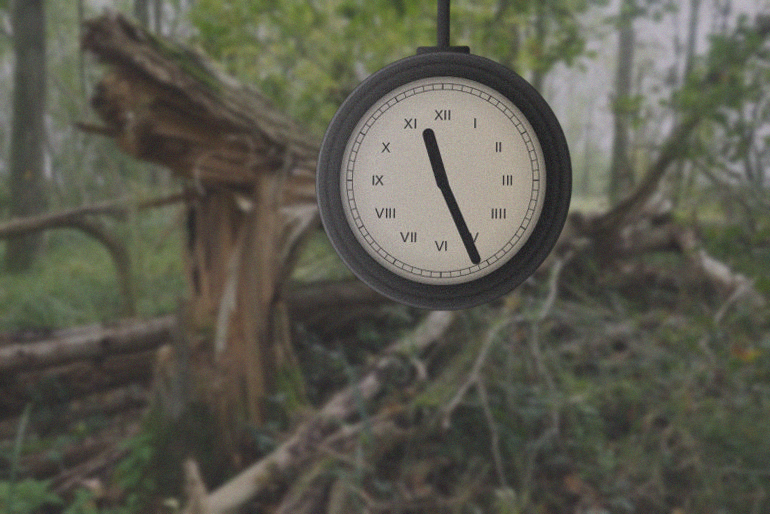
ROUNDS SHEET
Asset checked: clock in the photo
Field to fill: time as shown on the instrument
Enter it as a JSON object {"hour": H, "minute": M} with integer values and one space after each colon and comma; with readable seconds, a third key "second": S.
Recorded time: {"hour": 11, "minute": 26}
